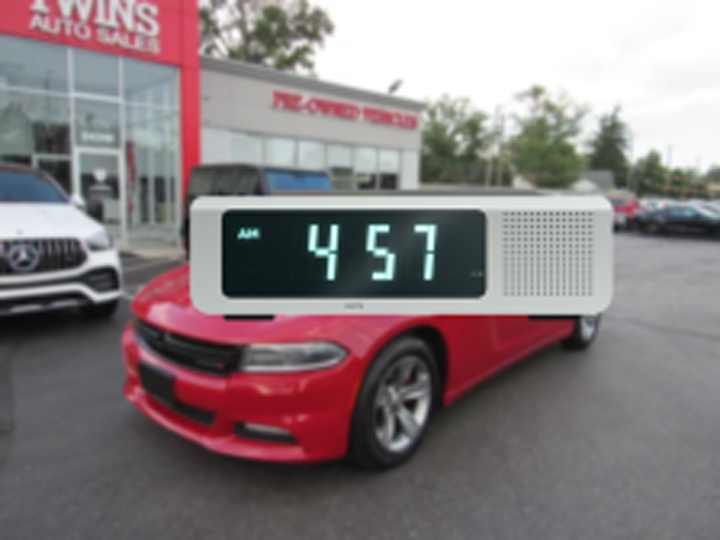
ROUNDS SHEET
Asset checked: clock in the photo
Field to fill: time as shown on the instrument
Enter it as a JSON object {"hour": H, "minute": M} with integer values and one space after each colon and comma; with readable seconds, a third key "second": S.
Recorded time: {"hour": 4, "minute": 57}
